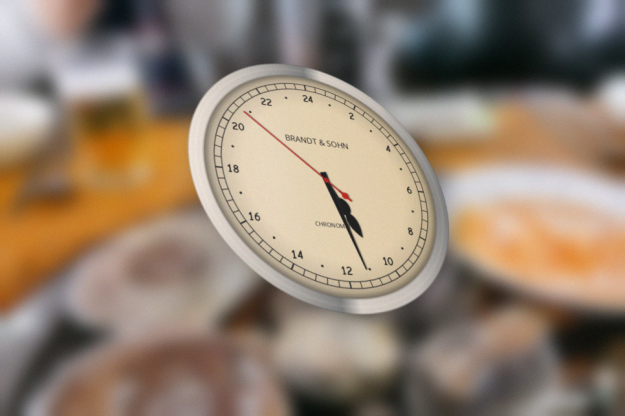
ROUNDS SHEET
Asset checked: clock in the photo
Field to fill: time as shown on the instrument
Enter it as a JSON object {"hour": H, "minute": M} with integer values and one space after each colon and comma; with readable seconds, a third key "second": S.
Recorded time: {"hour": 10, "minute": 27, "second": 52}
